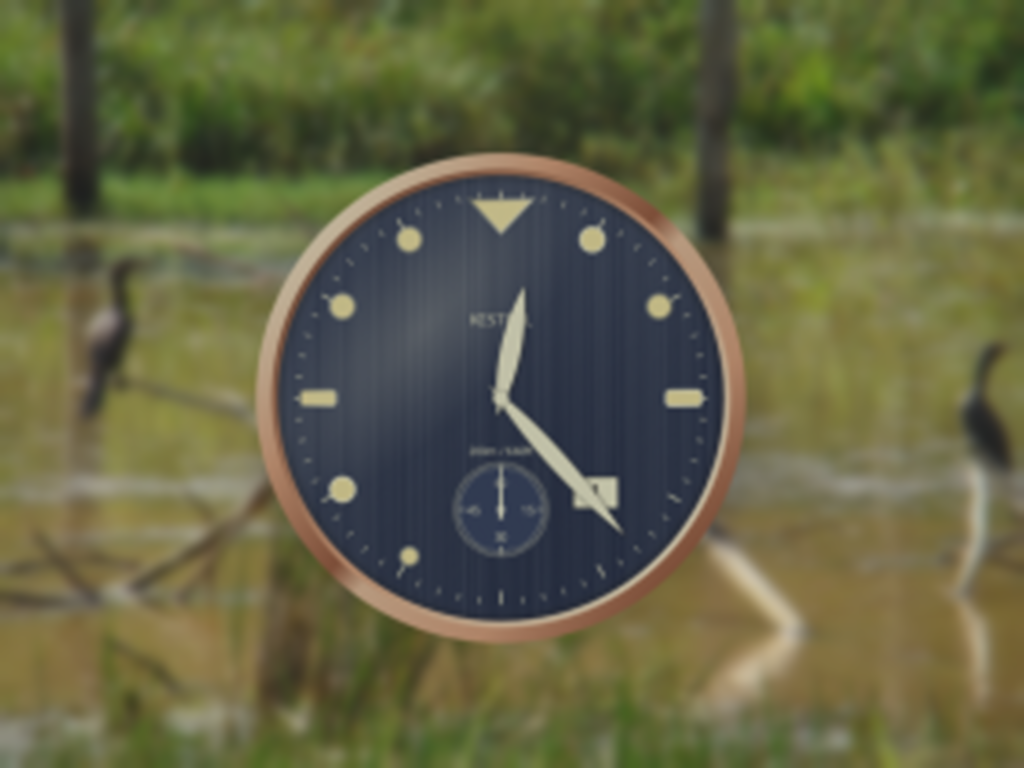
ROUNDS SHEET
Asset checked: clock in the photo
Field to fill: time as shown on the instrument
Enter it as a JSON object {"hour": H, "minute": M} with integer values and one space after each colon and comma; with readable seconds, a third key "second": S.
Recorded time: {"hour": 12, "minute": 23}
